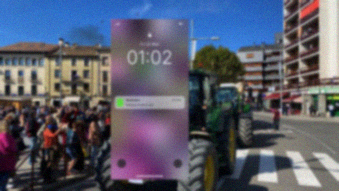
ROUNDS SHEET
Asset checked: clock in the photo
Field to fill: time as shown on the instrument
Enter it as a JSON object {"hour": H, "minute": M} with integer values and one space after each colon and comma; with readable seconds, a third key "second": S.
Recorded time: {"hour": 1, "minute": 2}
